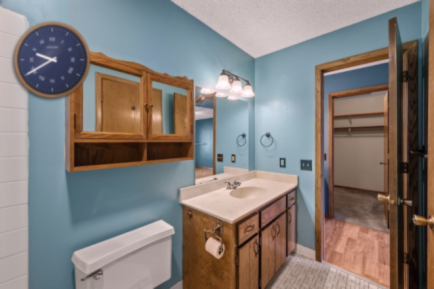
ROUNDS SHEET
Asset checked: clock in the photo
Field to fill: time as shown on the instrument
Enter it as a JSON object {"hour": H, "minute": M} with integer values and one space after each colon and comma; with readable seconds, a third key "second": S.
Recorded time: {"hour": 9, "minute": 40}
